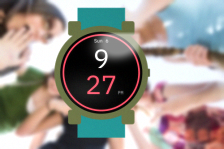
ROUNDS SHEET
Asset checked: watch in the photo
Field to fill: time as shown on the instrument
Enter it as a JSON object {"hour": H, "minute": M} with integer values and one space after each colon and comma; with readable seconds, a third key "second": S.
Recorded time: {"hour": 9, "minute": 27}
